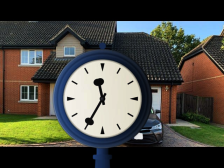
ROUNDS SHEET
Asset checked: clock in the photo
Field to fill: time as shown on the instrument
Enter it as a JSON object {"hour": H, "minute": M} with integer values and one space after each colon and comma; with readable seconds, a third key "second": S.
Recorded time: {"hour": 11, "minute": 35}
